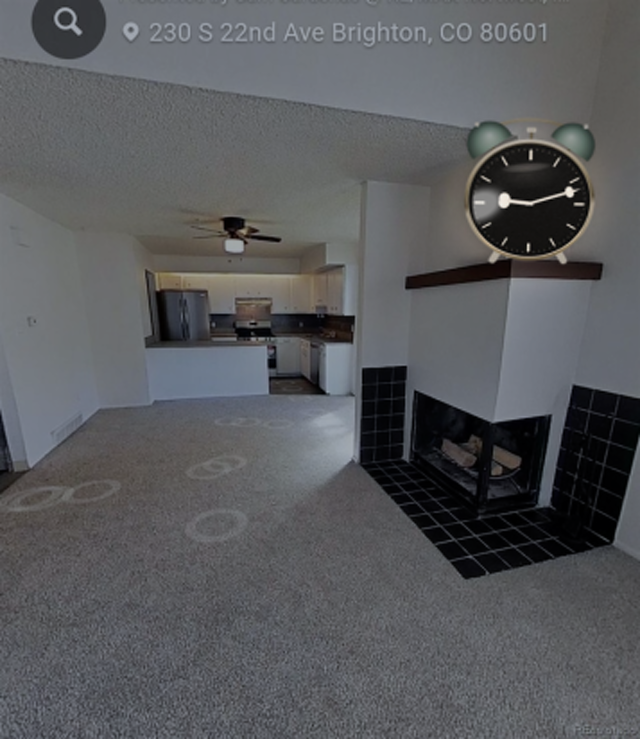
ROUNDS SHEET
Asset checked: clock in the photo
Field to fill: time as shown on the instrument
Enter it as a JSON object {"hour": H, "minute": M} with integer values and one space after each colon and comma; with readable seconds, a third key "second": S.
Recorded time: {"hour": 9, "minute": 12}
